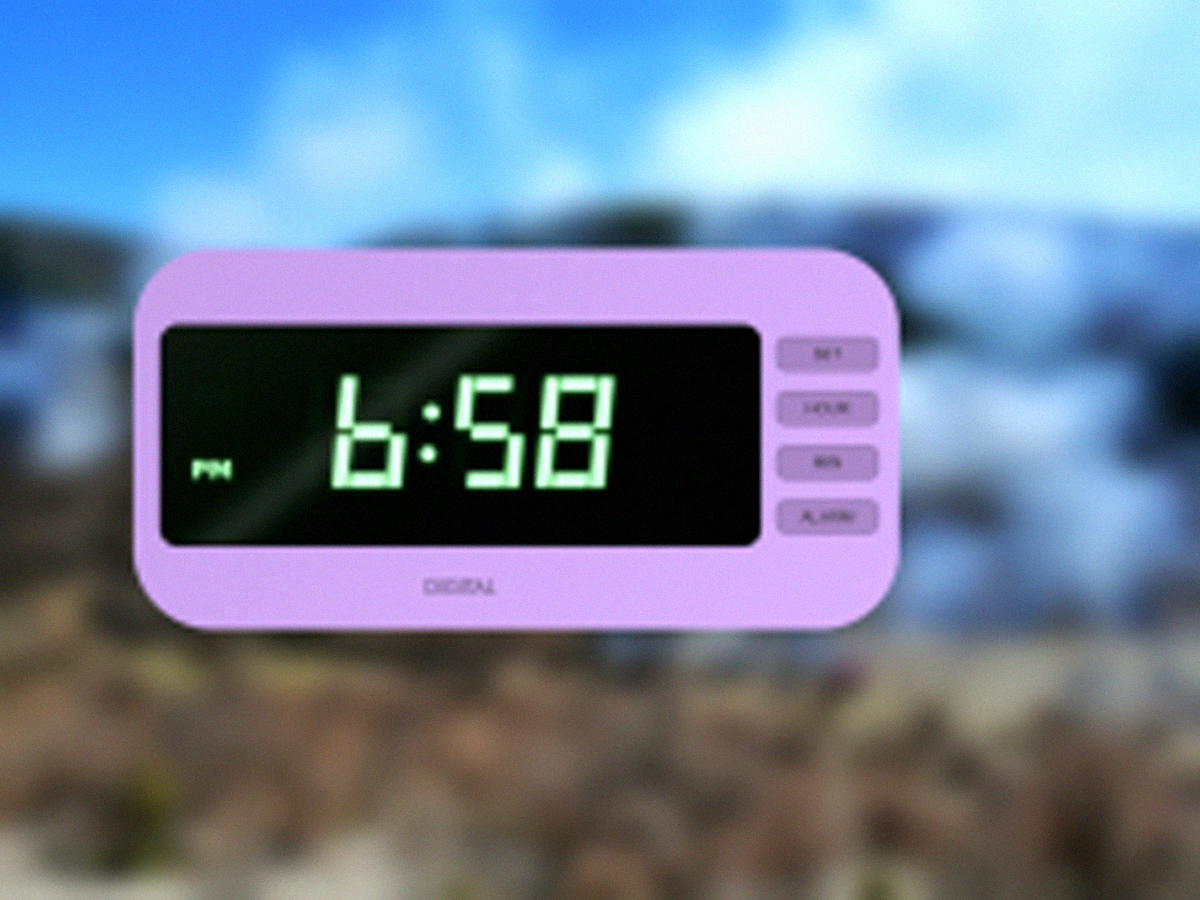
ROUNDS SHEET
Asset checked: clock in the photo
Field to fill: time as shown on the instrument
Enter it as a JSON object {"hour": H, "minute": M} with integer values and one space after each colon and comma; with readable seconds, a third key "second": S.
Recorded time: {"hour": 6, "minute": 58}
